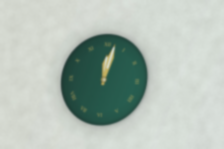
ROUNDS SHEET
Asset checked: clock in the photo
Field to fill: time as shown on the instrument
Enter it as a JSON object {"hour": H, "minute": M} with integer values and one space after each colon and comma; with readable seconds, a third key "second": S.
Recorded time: {"hour": 12, "minute": 2}
